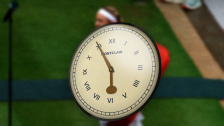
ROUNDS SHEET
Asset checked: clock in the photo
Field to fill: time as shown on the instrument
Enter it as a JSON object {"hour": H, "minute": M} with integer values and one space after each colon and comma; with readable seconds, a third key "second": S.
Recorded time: {"hour": 5, "minute": 55}
